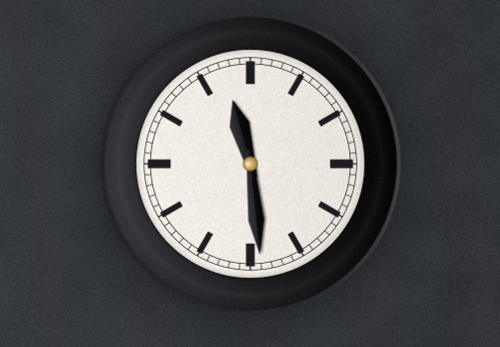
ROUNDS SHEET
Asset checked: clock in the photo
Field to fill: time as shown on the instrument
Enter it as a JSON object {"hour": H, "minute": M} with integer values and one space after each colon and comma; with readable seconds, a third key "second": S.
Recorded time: {"hour": 11, "minute": 29}
